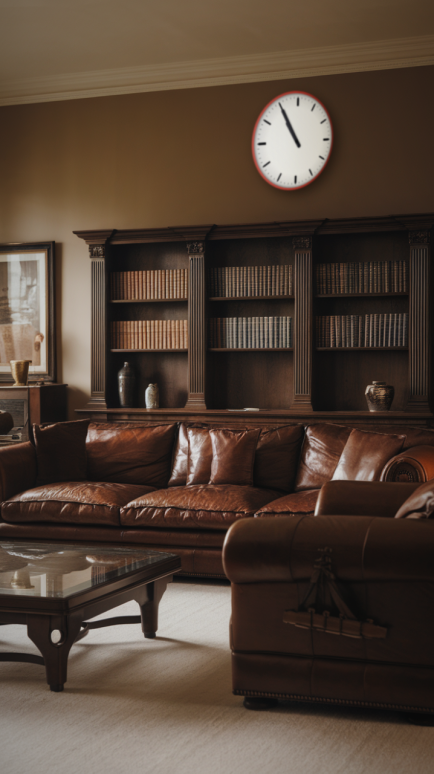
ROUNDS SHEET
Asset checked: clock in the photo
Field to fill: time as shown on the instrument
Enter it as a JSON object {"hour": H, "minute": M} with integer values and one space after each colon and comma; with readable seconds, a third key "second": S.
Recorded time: {"hour": 10, "minute": 55}
